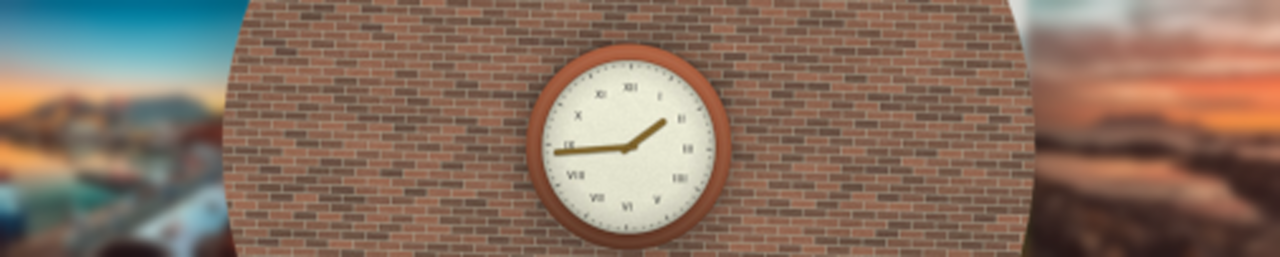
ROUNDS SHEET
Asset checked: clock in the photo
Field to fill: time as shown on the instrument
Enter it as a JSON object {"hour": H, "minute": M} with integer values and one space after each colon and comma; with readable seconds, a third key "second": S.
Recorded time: {"hour": 1, "minute": 44}
